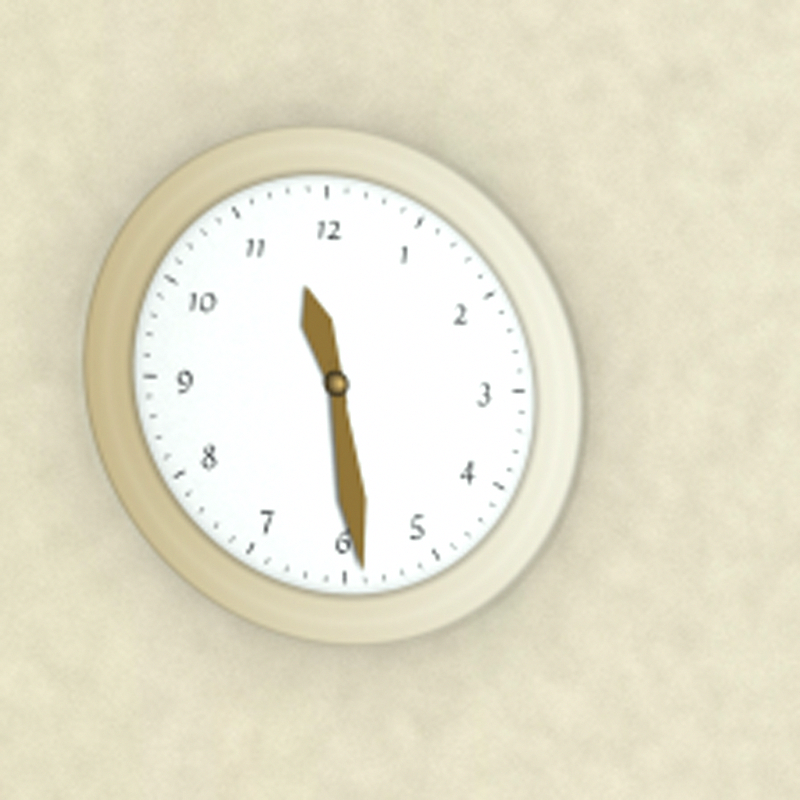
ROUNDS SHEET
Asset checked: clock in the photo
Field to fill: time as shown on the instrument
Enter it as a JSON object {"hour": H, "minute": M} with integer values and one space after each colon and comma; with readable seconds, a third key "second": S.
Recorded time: {"hour": 11, "minute": 29}
